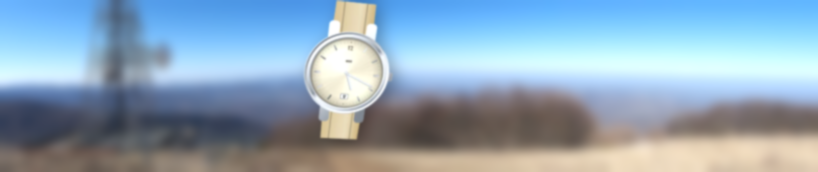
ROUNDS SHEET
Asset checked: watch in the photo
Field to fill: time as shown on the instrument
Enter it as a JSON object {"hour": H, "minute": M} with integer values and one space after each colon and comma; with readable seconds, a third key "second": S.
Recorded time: {"hour": 5, "minute": 19}
